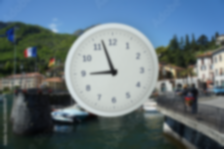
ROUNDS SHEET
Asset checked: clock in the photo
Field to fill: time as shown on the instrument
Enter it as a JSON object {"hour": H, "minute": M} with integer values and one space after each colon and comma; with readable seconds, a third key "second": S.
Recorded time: {"hour": 8, "minute": 57}
